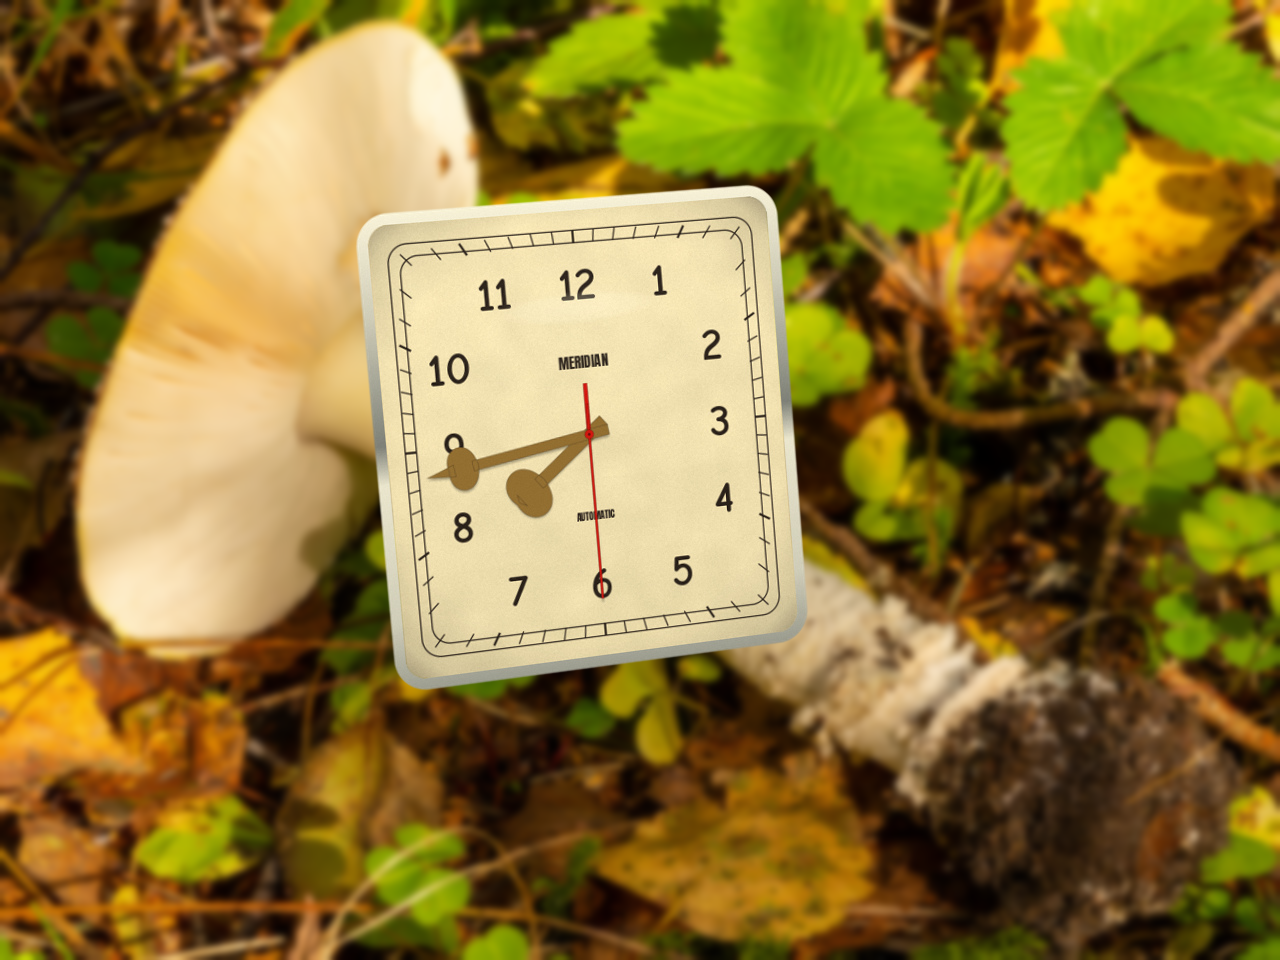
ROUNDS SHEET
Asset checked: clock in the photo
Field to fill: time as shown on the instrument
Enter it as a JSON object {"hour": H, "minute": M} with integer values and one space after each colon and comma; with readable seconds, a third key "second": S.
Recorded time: {"hour": 7, "minute": 43, "second": 30}
